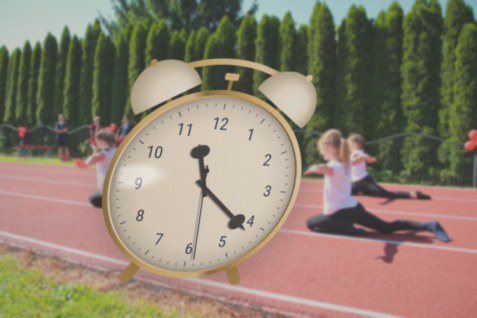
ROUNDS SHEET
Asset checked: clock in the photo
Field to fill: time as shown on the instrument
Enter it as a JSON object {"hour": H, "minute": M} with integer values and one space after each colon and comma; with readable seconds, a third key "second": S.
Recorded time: {"hour": 11, "minute": 21, "second": 29}
